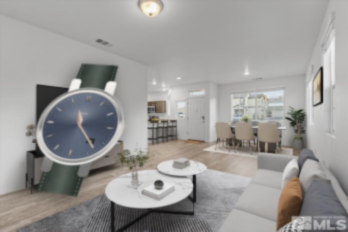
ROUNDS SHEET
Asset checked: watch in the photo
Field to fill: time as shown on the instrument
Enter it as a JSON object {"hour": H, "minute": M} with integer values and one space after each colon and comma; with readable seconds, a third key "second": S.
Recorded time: {"hour": 11, "minute": 23}
